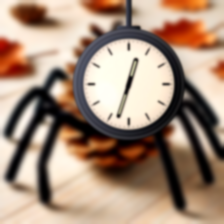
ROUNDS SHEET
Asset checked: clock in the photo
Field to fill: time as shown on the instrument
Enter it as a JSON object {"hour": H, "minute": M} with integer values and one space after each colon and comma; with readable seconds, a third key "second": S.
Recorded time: {"hour": 12, "minute": 33}
